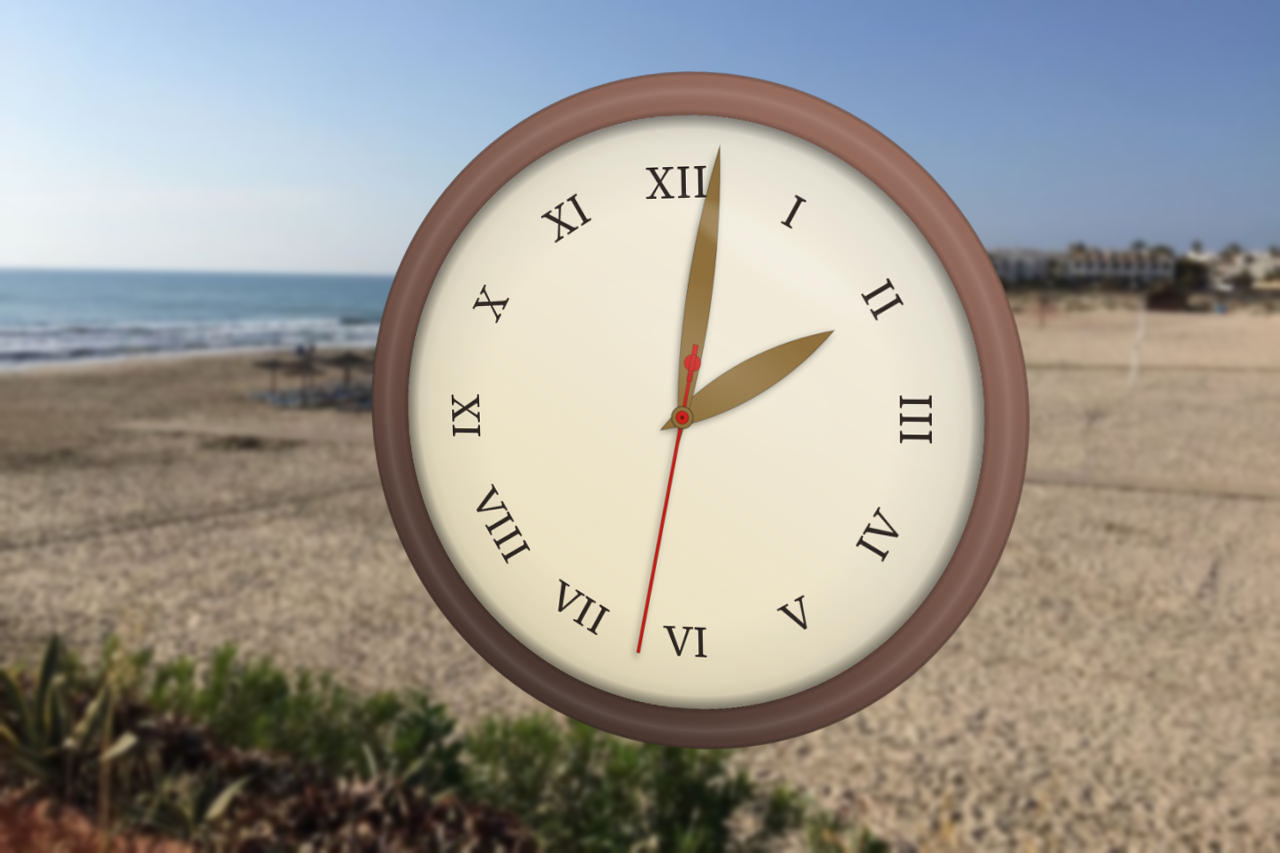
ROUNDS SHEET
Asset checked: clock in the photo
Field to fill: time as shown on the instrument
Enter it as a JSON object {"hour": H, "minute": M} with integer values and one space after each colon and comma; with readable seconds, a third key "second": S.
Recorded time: {"hour": 2, "minute": 1, "second": 32}
